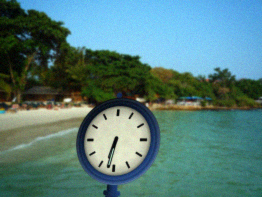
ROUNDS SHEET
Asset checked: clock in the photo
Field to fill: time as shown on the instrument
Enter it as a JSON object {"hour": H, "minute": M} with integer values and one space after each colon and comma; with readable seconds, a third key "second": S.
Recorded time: {"hour": 6, "minute": 32}
